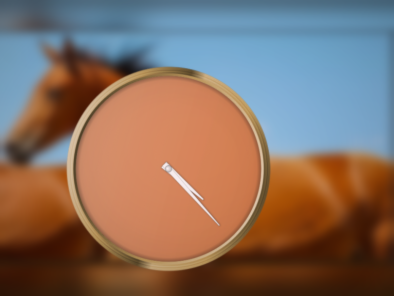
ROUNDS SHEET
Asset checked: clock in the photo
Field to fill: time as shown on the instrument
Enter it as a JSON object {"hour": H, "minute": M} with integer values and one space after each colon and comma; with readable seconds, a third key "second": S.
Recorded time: {"hour": 4, "minute": 23}
